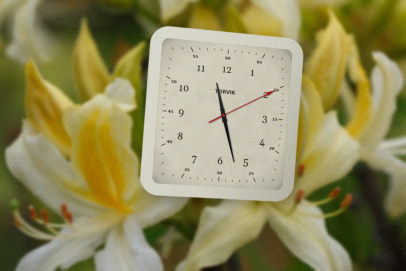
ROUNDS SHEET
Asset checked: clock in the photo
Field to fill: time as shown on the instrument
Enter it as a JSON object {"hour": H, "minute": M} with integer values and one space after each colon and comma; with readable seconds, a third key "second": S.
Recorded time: {"hour": 11, "minute": 27, "second": 10}
